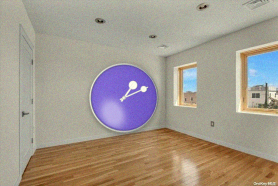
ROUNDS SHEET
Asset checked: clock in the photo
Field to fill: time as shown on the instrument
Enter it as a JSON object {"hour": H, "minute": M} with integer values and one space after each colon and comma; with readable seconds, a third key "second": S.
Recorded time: {"hour": 1, "minute": 11}
